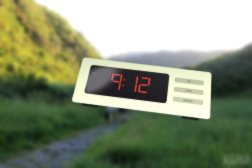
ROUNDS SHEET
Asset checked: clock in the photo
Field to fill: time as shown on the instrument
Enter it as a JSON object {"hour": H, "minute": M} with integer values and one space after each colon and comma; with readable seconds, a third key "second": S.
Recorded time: {"hour": 9, "minute": 12}
